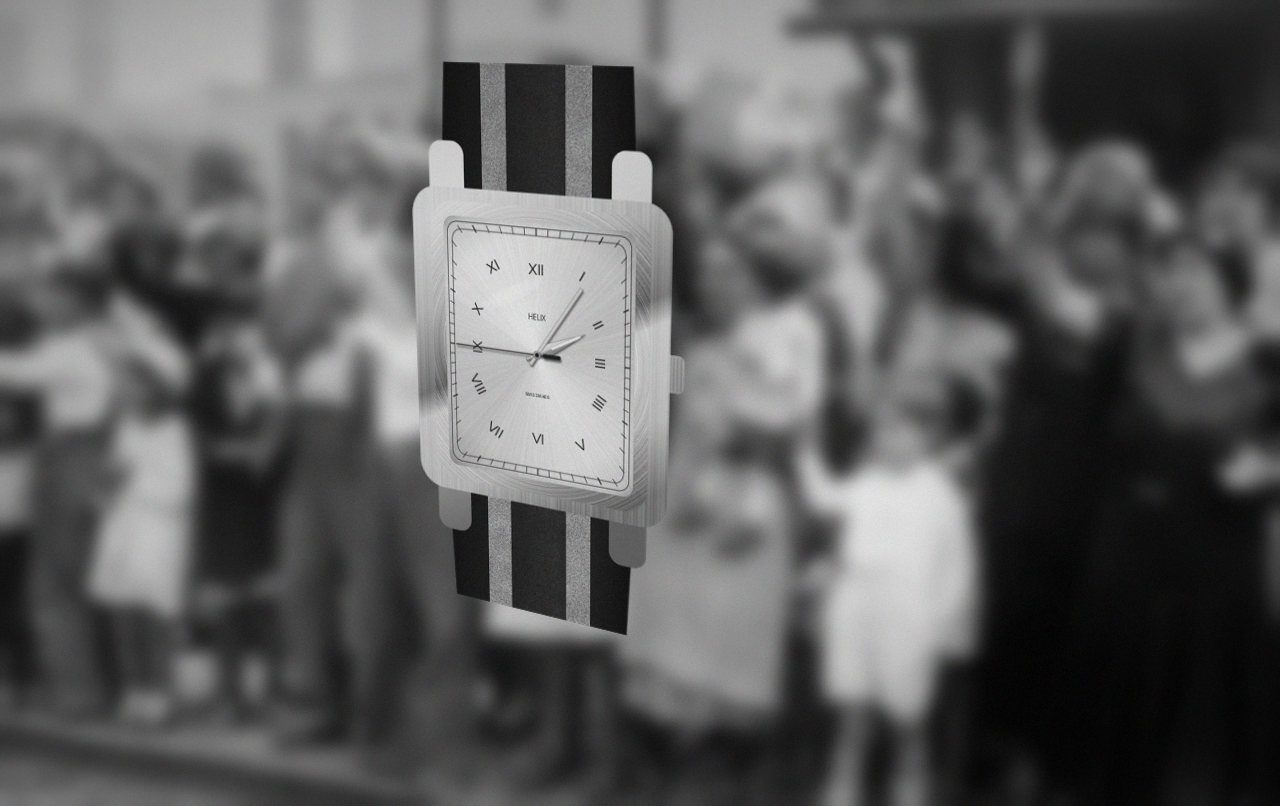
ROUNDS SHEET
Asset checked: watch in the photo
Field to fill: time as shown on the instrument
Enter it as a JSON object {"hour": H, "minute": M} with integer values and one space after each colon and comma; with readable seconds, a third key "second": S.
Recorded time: {"hour": 2, "minute": 5, "second": 45}
